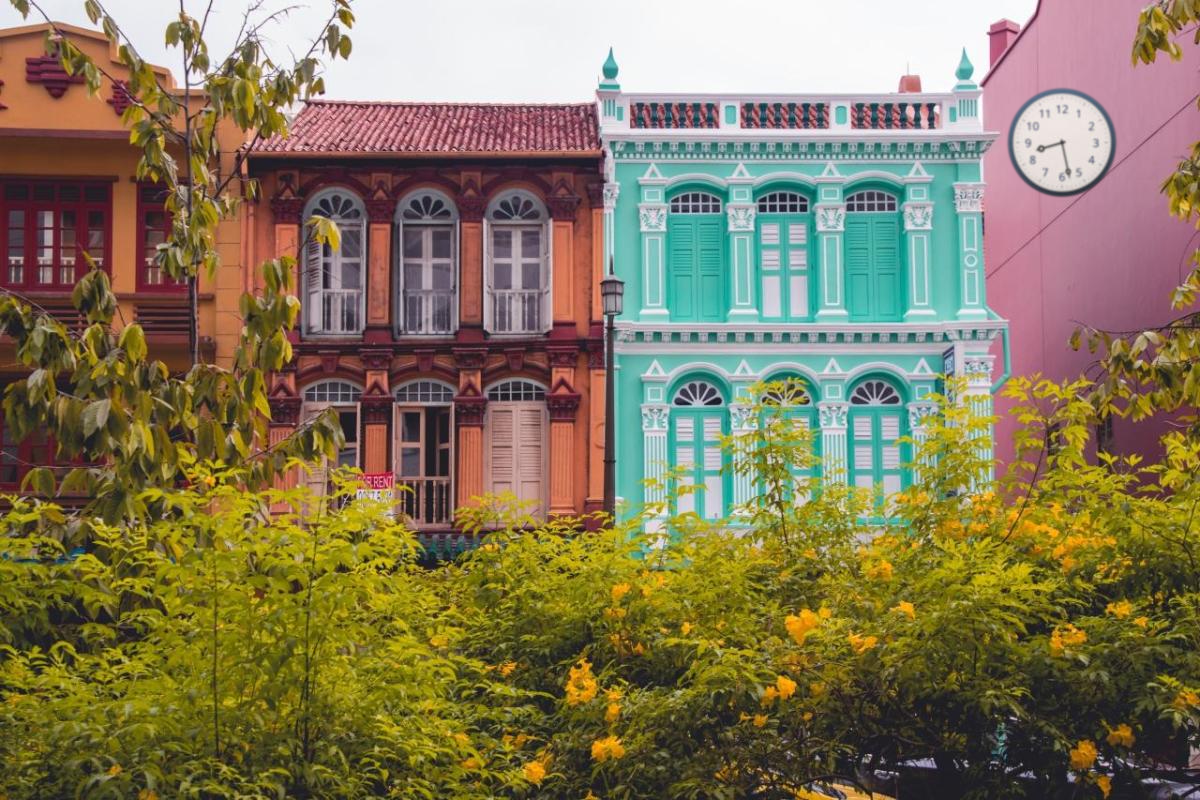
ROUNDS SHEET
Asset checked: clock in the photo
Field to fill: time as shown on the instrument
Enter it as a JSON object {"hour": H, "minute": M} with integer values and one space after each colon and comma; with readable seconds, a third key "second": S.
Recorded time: {"hour": 8, "minute": 28}
